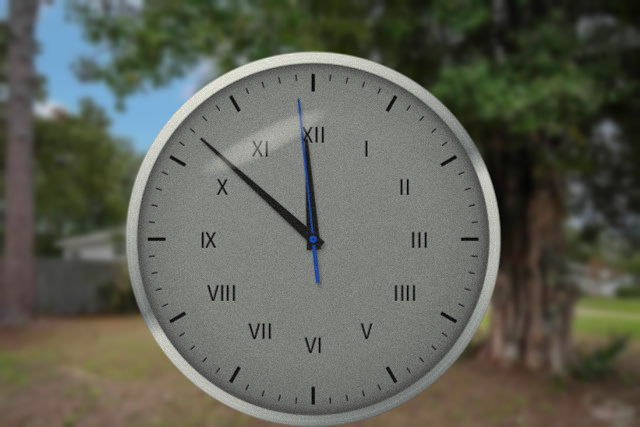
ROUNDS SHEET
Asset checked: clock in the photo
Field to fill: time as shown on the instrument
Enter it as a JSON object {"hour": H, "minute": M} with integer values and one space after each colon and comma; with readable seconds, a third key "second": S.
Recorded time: {"hour": 11, "minute": 51, "second": 59}
